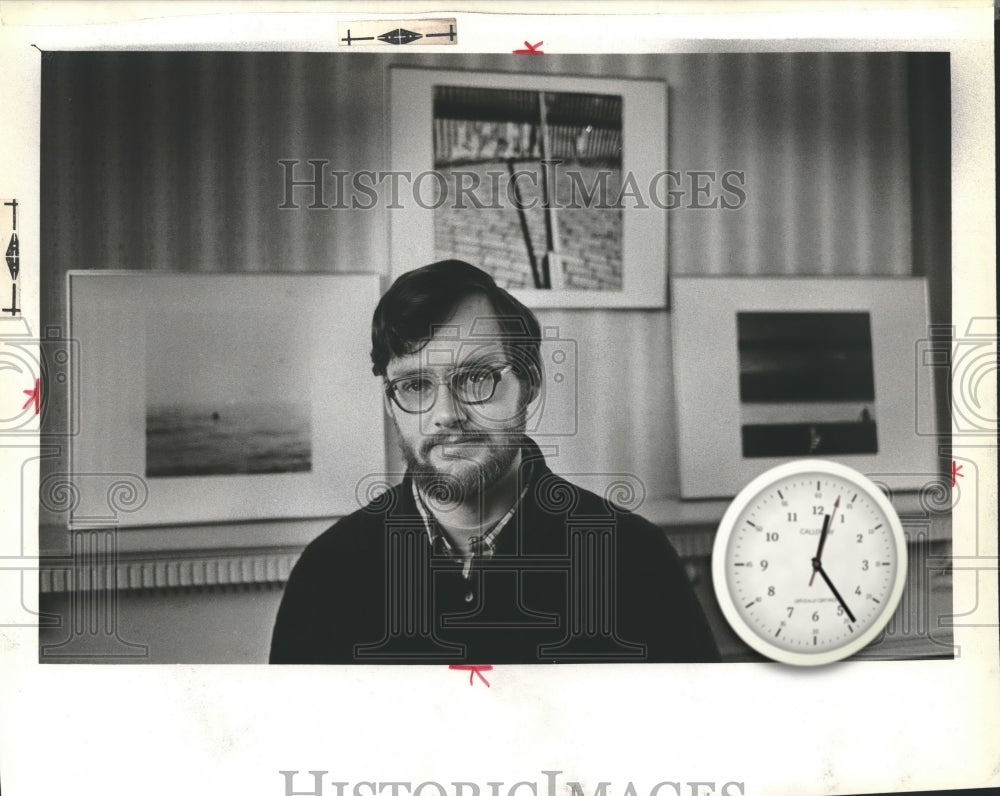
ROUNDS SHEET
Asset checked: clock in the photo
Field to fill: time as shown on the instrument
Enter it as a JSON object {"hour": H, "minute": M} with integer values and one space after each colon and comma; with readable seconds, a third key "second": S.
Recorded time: {"hour": 12, "minute": 24, "second": 3}
